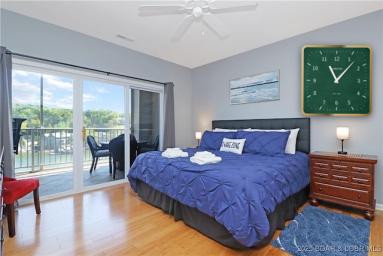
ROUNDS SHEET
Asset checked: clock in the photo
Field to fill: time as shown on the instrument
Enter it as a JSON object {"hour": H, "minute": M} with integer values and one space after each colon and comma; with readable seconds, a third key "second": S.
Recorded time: {"hour": 11, "minute": 7}
